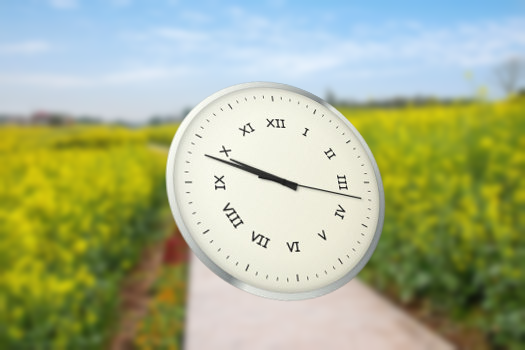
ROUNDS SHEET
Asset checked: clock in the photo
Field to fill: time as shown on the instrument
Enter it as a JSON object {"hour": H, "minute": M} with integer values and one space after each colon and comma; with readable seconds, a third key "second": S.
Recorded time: {"hour": 9, "minute": 48, "second": 17}
